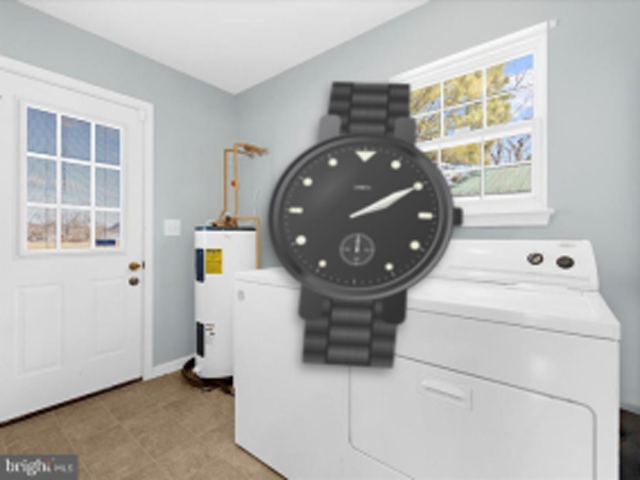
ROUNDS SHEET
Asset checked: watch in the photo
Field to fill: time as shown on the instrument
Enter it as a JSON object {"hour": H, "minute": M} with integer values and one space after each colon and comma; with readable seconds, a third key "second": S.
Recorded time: {"hour": 2, "minute": 10}
